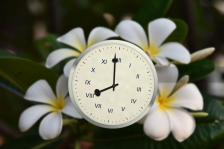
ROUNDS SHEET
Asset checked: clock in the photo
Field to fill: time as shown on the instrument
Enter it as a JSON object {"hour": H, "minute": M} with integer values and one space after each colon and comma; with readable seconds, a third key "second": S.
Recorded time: {"hour": 7, "minute": 59}
